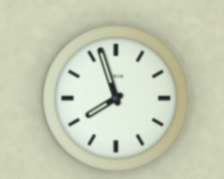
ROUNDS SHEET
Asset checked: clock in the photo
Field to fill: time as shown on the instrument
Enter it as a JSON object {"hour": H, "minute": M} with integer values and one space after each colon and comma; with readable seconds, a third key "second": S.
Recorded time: {"hour": 7, "minute": 57}
